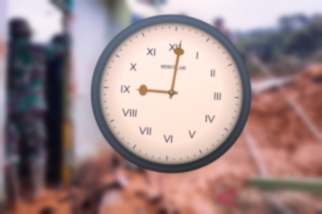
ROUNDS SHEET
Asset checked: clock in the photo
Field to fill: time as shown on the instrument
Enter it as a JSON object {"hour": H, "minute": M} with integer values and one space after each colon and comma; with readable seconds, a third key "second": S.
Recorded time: {"hour": 9, "minute": 1}
